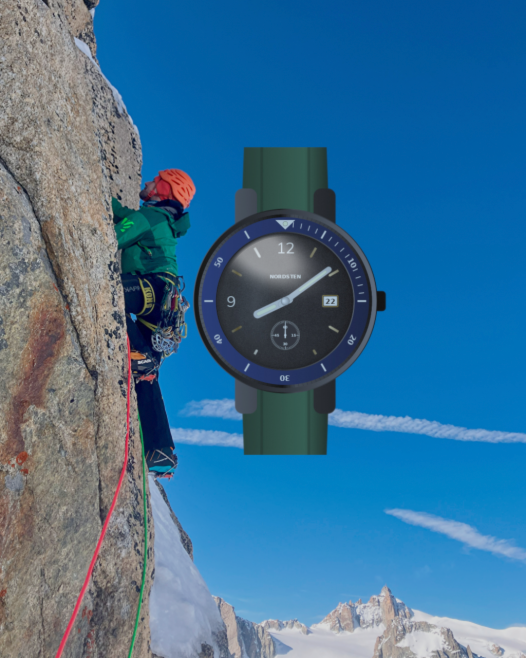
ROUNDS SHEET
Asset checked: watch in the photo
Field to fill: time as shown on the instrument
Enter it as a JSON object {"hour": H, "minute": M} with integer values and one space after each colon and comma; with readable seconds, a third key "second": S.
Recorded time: {"hour": 8, "minute": 9}
